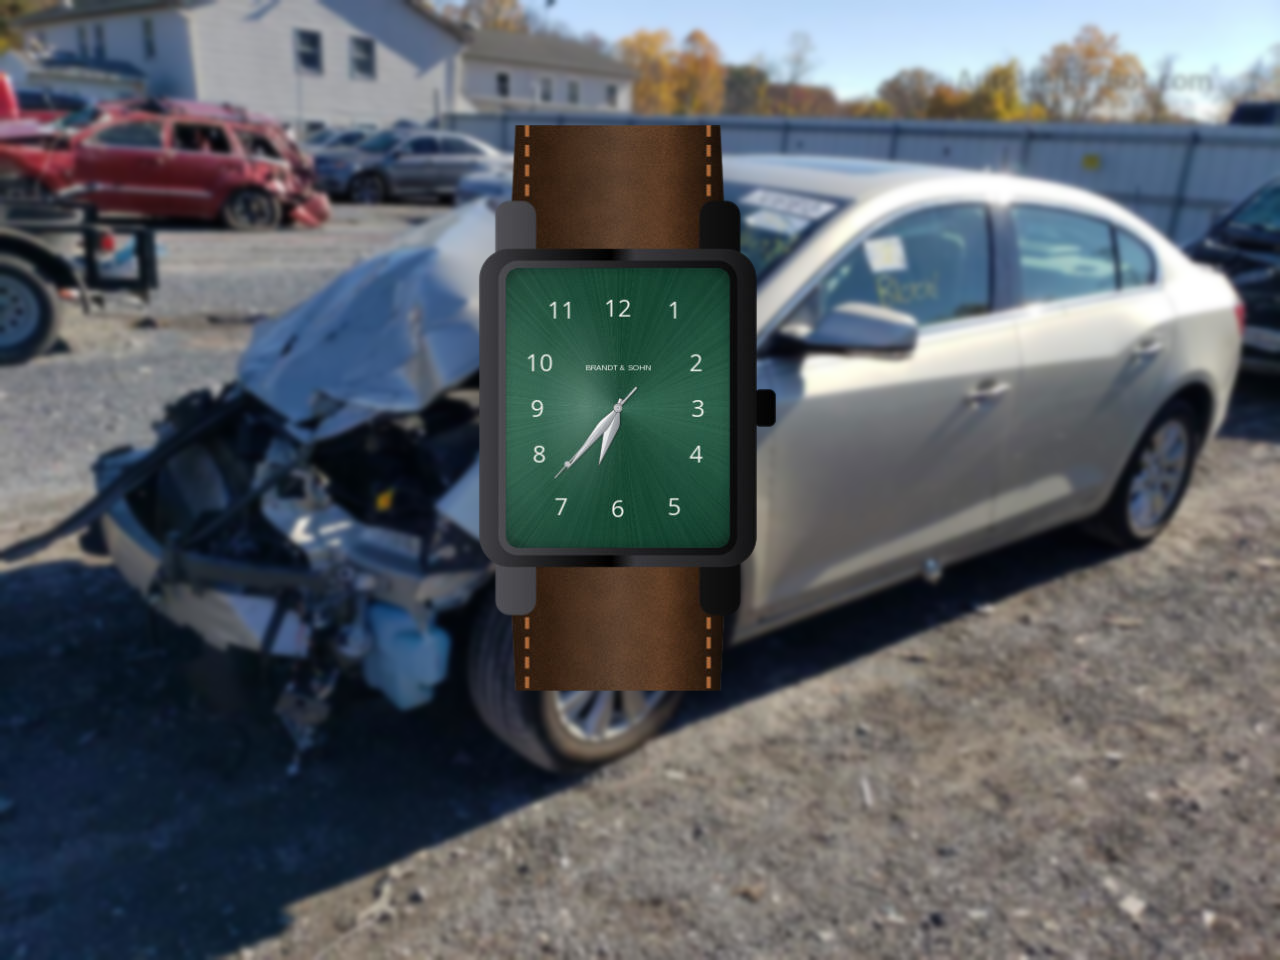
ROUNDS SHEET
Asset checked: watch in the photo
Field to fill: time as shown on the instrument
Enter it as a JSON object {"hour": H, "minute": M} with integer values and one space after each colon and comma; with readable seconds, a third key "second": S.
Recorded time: {"hour": 6, "minute": 36, "second": 37}
